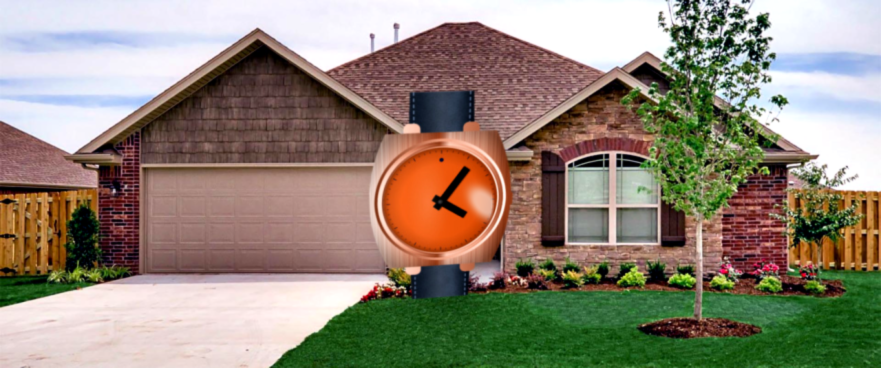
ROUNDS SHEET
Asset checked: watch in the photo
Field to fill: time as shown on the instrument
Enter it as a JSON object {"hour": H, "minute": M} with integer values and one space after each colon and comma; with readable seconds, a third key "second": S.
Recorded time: {"hour": 4, "minute": 6}
